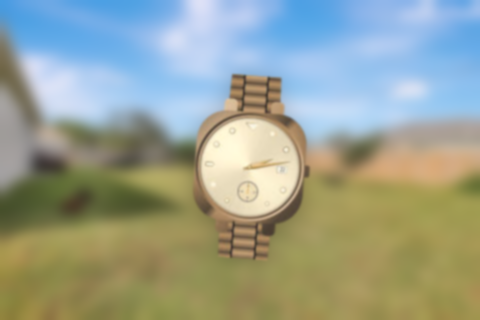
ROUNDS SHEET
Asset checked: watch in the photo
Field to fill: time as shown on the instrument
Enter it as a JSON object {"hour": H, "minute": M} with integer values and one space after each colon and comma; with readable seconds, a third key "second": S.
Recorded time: {"hour": 2, "minute": 13}
